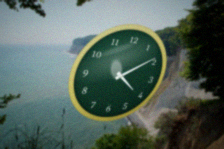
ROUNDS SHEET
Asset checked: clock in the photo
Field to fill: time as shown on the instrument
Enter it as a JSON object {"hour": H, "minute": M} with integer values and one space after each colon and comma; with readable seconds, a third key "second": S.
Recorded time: {"hour": 4, "minute": 9}
